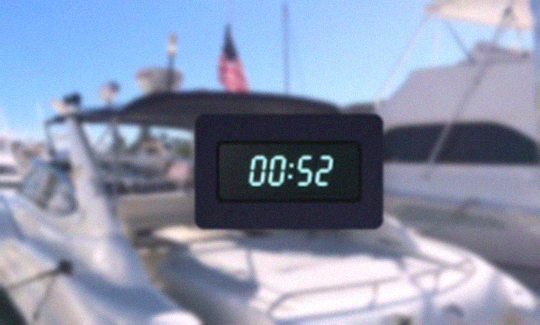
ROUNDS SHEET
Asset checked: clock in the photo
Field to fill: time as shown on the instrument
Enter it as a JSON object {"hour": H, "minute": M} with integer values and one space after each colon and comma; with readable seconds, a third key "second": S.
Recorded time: {"hour": 0, "minute": 52}
